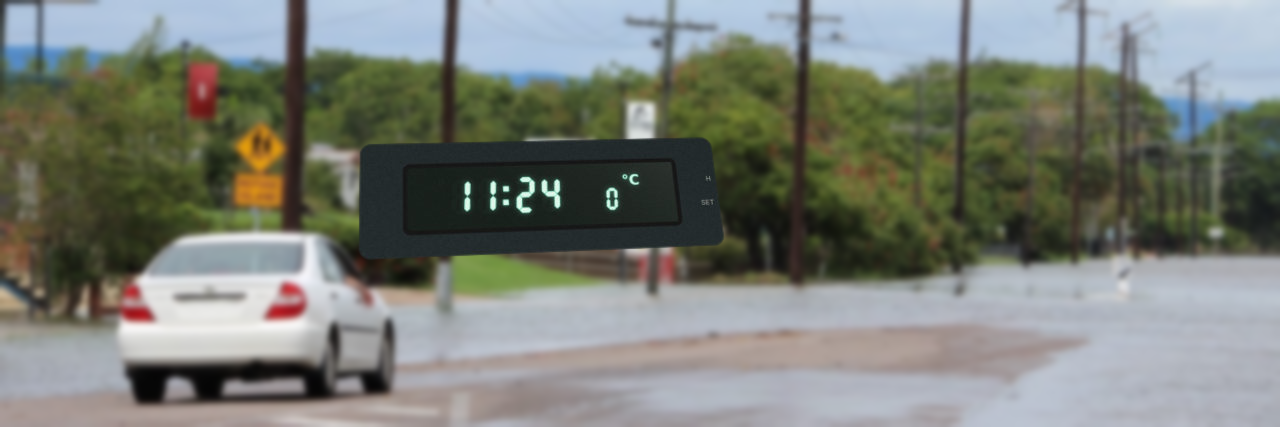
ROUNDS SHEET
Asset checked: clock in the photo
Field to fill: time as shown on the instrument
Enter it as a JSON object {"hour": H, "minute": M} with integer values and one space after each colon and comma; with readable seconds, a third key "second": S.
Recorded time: {"hour": 11, "minute": 24}
